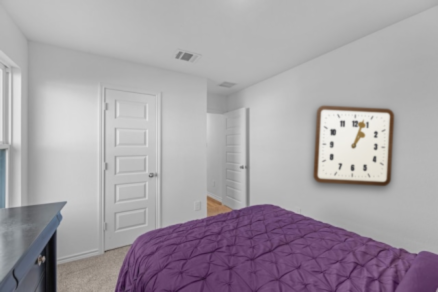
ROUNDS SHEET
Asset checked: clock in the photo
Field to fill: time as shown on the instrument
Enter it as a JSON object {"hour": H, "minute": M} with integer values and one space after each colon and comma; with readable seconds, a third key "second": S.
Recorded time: {"hour": 1, "minute": 3}
